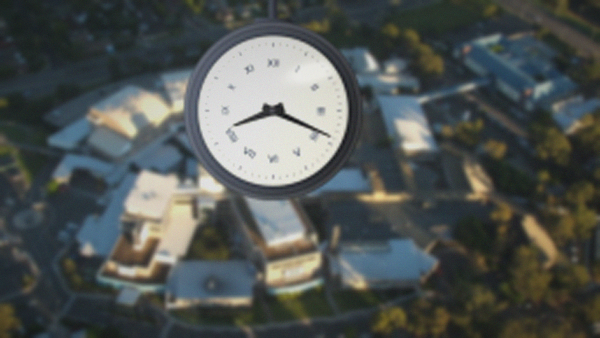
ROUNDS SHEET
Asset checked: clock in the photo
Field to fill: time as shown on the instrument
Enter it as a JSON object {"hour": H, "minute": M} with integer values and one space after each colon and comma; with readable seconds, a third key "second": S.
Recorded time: {"hour": 8, "minute": 19}
